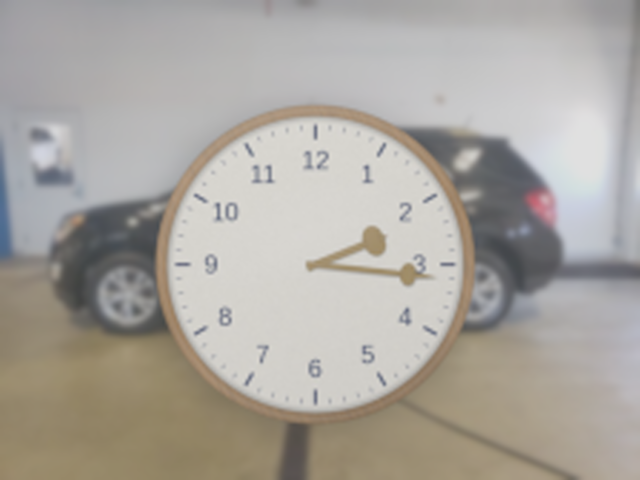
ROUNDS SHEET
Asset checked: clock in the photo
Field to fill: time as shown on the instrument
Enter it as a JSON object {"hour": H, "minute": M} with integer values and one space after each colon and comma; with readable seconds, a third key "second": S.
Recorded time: {"hour": 2, "minute": 16}
